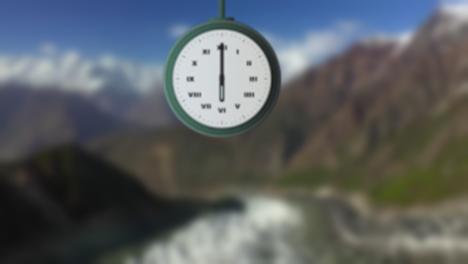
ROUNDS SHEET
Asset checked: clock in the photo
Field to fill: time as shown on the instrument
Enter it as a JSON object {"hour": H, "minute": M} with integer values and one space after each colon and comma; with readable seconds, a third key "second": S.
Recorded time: {"hour": 6, "minute": 0}
